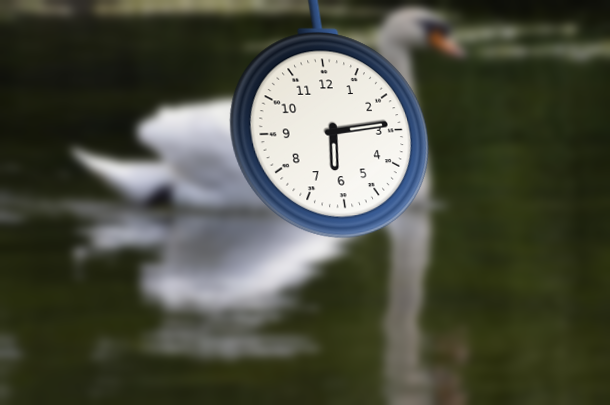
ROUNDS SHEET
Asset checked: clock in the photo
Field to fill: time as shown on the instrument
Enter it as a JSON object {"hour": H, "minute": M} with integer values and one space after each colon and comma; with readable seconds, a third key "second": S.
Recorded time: {"hour": 6, "minute": 14}
